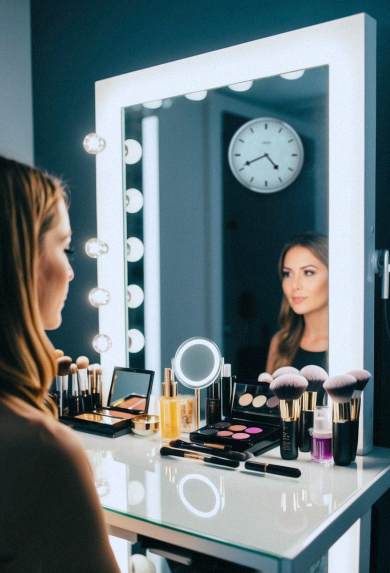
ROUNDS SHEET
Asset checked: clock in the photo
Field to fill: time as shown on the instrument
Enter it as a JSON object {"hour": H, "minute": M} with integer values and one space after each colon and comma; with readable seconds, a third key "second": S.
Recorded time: {"hour": 4, "minute": 41}
